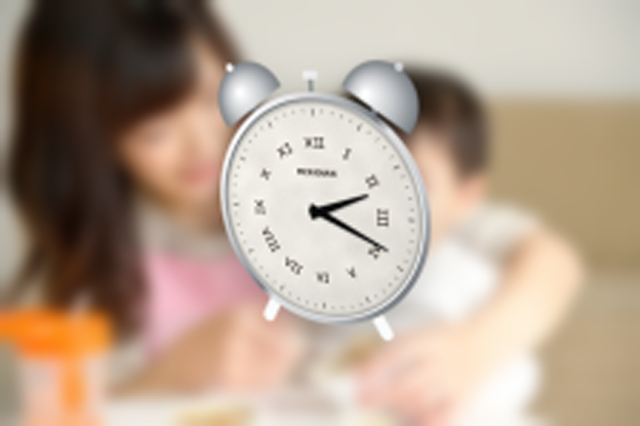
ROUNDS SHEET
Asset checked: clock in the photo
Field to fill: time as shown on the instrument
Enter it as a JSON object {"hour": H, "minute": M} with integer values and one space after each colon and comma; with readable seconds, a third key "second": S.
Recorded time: {"hour": 2, "minute": 19}
